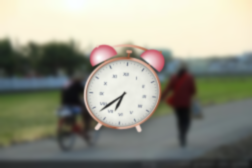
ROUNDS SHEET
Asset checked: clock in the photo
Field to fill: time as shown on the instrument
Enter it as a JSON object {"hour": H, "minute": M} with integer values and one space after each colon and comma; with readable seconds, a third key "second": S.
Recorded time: {"hour": 6, "minute": 38}
